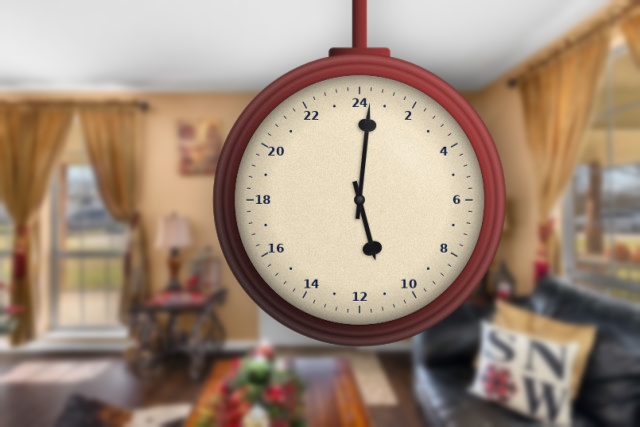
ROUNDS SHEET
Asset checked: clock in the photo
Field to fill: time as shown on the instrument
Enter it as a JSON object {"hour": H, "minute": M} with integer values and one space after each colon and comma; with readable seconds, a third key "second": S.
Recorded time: {"hour": 11, "minute": 1}
